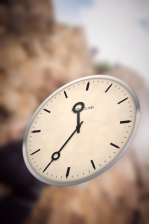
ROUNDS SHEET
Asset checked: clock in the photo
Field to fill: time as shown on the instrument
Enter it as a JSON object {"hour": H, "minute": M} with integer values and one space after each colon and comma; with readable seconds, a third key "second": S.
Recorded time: {"hour": 11, "minute": 35}
